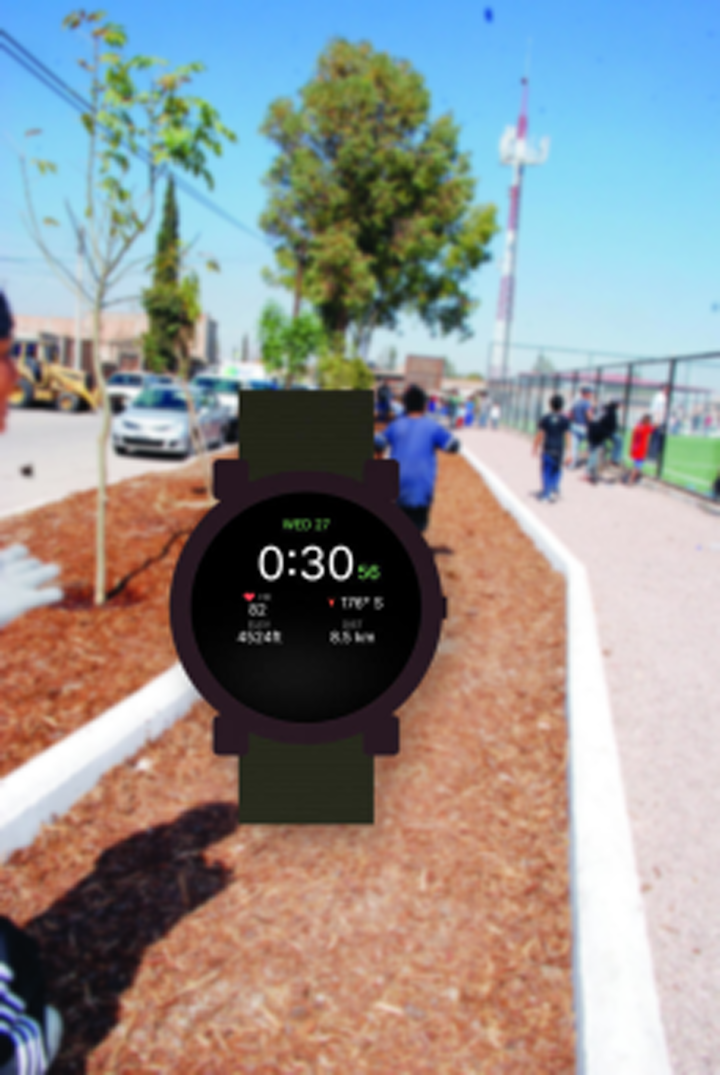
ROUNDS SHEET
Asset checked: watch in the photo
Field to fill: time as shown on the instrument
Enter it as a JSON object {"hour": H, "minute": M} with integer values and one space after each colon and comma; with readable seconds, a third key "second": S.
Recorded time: {"hour": 0, "minute": 30}
